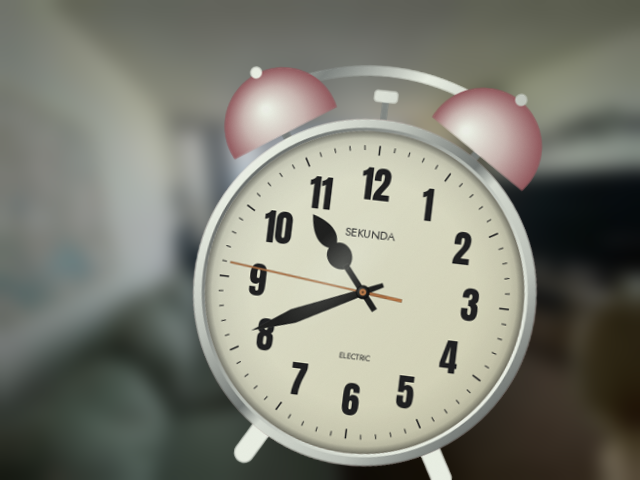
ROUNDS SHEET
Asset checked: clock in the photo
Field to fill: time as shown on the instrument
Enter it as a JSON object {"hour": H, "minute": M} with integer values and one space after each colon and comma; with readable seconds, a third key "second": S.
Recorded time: {"hour": 10, "minute": 40, "second": 46}
